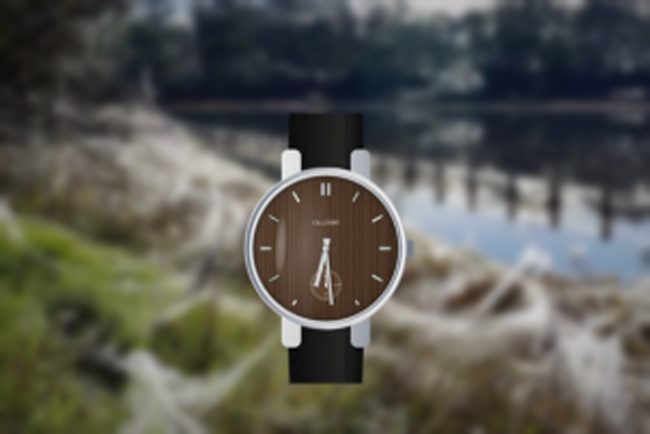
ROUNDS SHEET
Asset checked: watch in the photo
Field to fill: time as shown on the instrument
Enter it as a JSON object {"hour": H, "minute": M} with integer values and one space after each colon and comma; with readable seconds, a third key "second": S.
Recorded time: {"hour": 6, "minute": 29}
